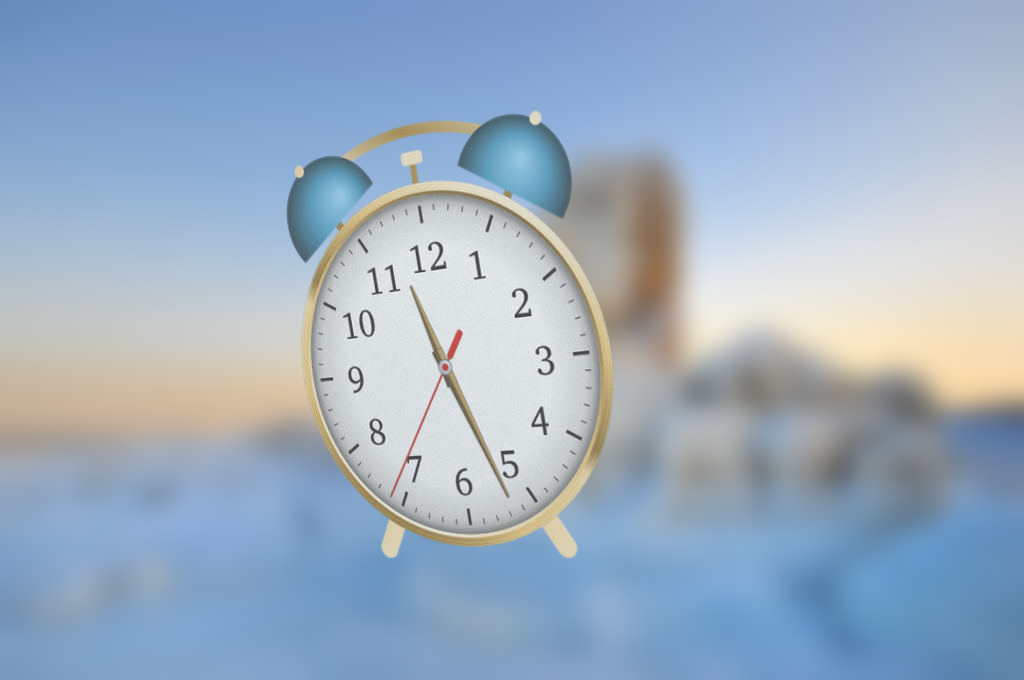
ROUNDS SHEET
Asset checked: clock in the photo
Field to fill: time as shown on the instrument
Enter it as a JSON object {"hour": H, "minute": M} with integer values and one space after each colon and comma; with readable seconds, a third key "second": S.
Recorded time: {"hour": 11, "minute": 26, "second": 36}
